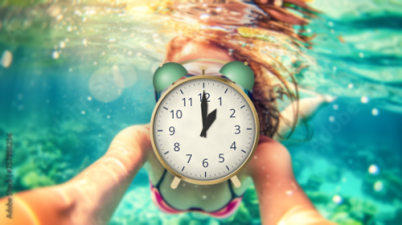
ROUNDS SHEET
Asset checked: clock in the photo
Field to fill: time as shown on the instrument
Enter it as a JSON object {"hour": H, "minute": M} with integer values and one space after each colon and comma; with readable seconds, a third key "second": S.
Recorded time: {"hour": 1, "minute": 0}
